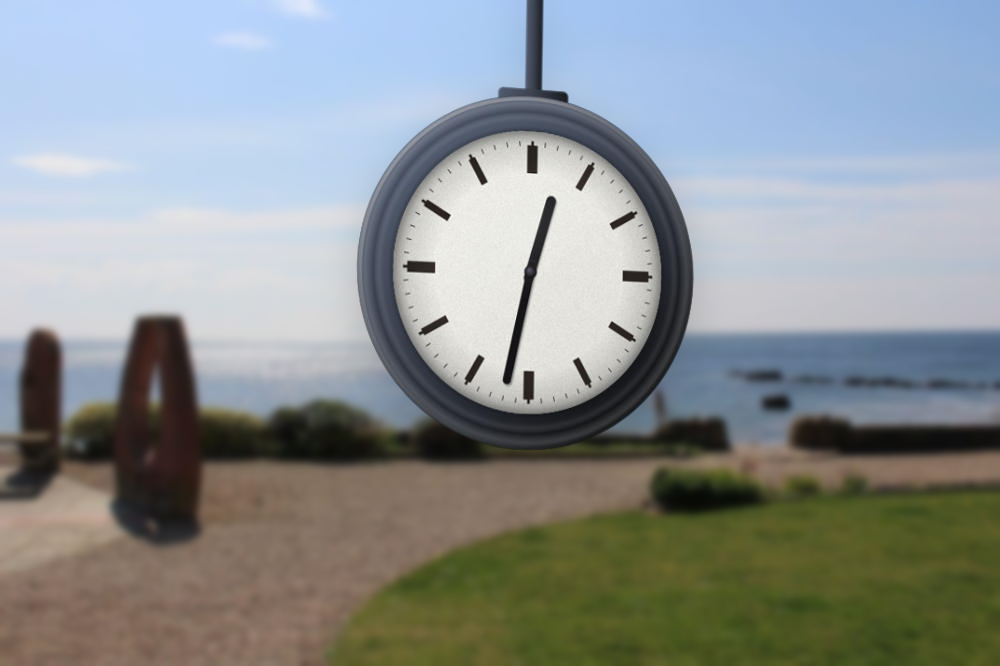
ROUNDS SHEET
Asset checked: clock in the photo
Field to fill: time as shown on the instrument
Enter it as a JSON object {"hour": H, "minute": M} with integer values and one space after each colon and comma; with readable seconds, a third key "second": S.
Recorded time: {"hour": 12, "minute": 32}
